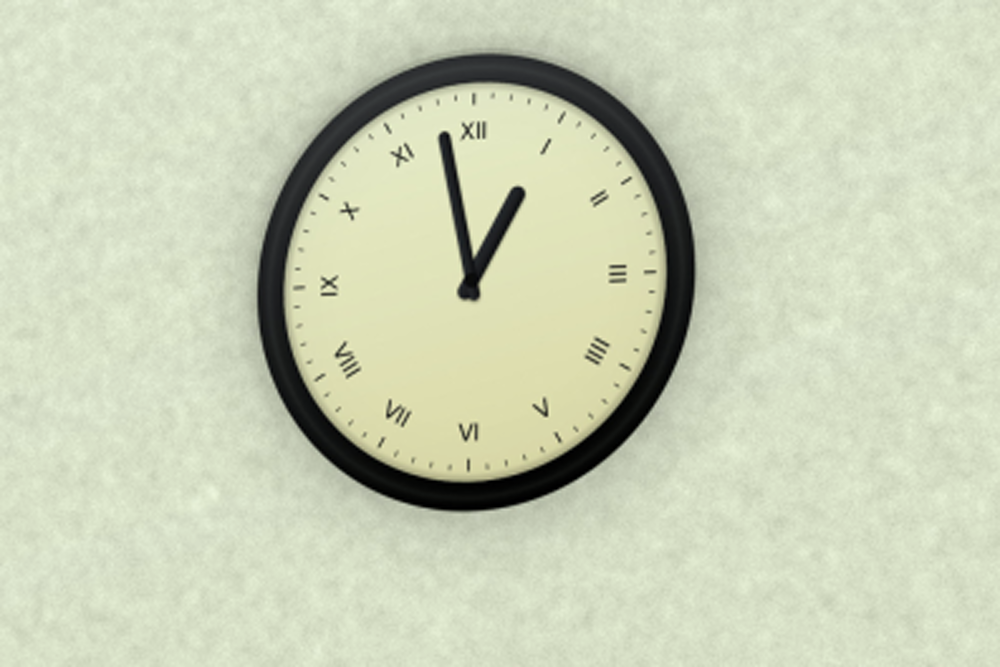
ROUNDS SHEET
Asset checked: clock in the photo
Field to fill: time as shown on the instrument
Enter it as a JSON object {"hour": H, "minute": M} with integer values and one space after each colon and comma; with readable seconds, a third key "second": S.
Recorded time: {"hour": 12, "minute": 58}
